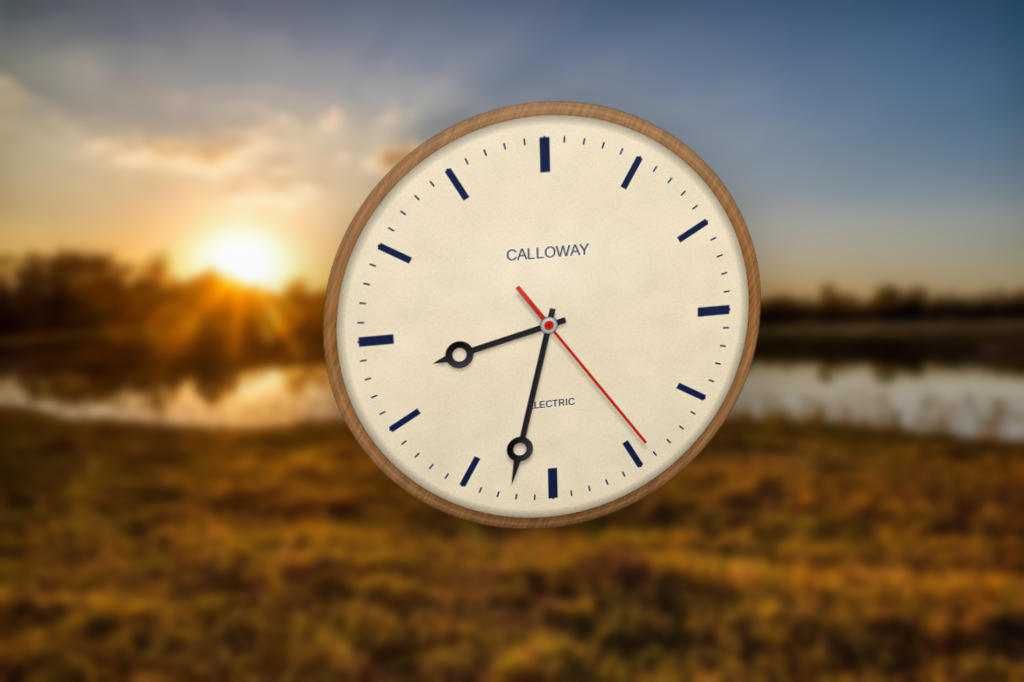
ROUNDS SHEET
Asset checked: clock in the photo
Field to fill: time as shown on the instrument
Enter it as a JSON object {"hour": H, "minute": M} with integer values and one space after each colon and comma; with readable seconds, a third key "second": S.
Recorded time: {"hour": 8, "minute": 32, "second": 24}
